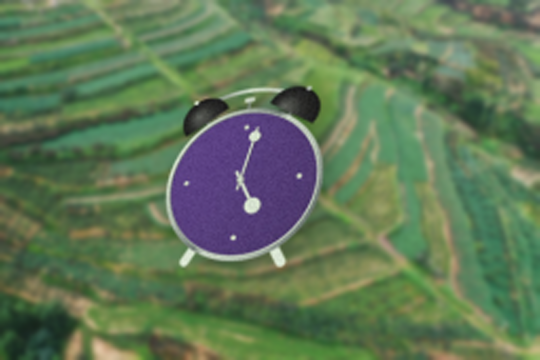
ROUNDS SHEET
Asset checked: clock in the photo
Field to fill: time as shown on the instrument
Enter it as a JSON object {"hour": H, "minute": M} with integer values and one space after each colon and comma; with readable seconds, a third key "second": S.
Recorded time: {"hour": 5, "minute": 2}
